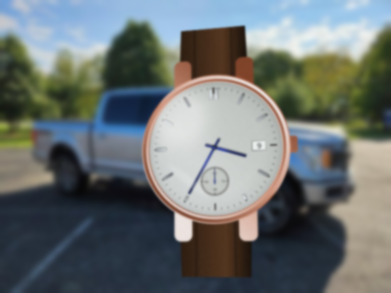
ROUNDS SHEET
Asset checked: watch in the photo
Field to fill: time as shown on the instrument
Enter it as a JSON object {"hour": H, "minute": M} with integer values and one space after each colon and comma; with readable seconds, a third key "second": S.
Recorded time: {"hour": 3, "minute": 35}
